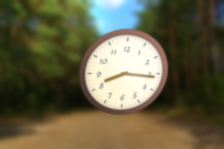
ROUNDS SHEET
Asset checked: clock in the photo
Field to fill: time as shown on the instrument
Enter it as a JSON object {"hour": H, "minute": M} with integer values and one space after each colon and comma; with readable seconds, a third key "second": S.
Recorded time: {"hour": 8, "minute": 16}
